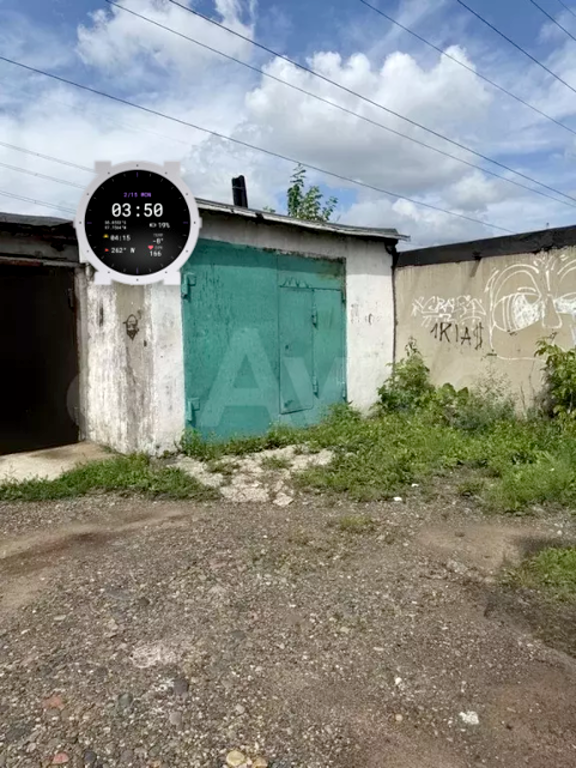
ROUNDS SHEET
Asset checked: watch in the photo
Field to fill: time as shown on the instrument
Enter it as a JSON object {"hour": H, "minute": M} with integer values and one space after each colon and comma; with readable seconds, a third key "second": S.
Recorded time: {"hour": 3, "minute": 50}
